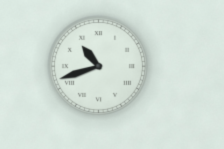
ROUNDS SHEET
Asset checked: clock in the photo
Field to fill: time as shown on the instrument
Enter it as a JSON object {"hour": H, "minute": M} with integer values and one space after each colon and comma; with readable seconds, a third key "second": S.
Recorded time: {"hour": 10, "minute": 42}
